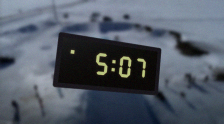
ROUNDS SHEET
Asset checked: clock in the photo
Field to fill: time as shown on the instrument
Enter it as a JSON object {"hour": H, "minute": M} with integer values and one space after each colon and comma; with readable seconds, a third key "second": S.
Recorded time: {"hour": 5, "minute": 7}
